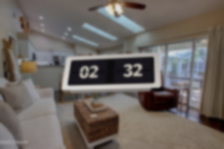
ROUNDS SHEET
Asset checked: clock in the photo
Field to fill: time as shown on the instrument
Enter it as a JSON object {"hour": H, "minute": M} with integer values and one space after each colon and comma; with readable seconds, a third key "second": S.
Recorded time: {"hour": 2, "minute": 32}
